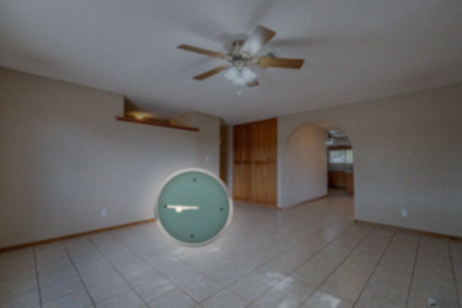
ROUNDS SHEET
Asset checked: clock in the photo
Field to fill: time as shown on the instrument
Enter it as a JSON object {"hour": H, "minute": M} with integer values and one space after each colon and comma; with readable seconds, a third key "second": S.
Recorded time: {"hour": 8, "minute": 45}
